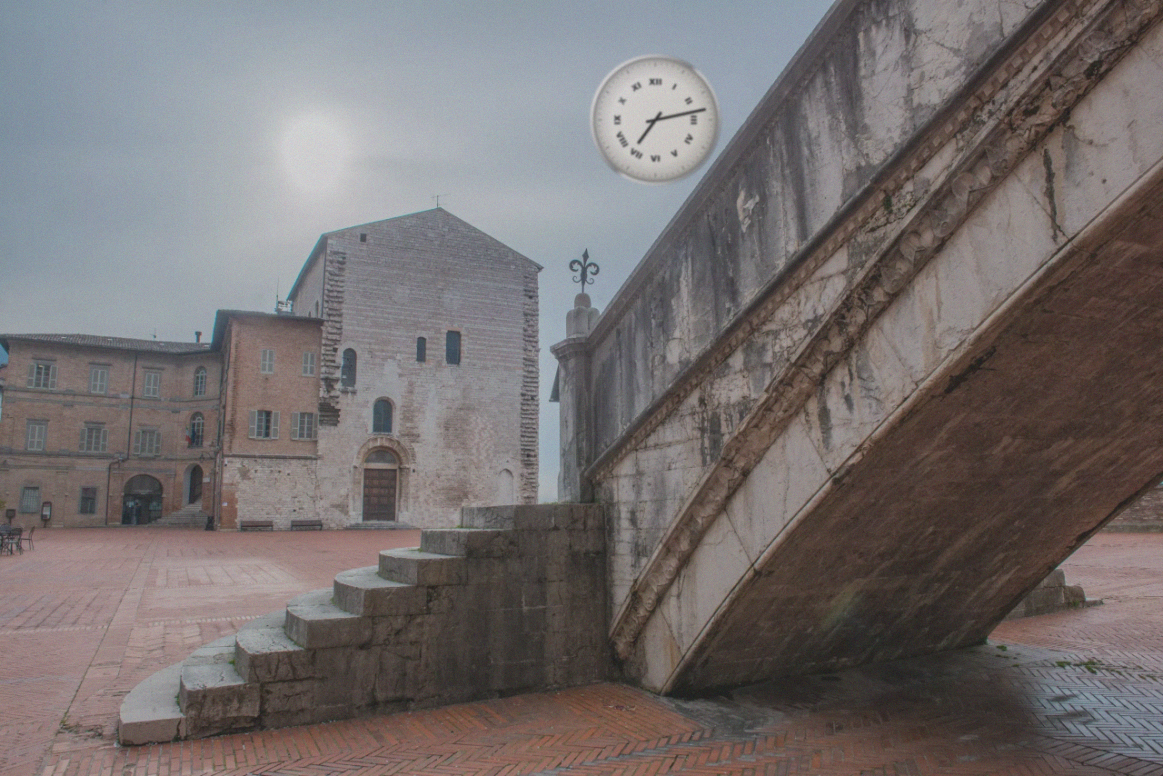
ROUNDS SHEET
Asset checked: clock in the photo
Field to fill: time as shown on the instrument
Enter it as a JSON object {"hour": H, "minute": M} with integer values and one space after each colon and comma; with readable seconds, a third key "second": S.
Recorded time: {"hour": 7, "minute": 13}
